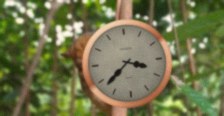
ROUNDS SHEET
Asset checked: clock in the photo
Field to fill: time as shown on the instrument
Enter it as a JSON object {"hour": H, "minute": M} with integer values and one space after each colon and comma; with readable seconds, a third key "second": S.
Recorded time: {"hour": 3, "minute": 38}
